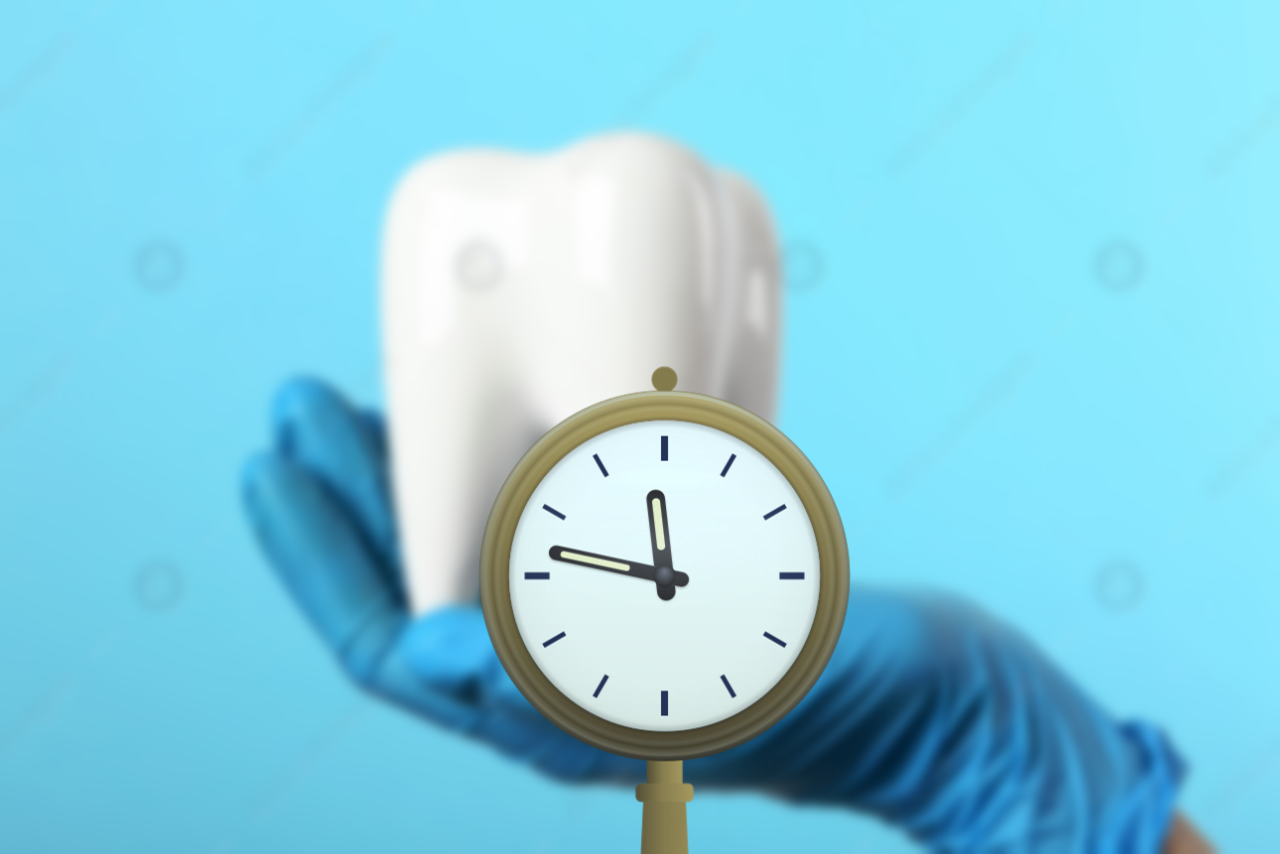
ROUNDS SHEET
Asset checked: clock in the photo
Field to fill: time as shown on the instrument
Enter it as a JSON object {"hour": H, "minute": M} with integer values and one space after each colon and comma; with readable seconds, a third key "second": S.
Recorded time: {"hour": 11, "minute": 47}
